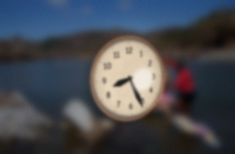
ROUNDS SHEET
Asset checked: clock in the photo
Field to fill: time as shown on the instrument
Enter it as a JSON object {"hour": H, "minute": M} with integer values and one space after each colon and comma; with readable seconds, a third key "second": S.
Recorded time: {"hour": 8, "minute": 26}
